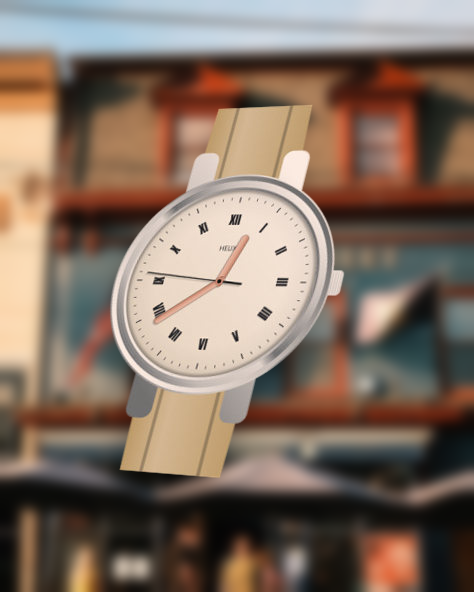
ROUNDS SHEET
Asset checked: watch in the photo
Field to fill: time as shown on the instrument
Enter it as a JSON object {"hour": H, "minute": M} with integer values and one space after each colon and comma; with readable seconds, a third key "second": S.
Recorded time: {"hour": 12, "minute": 38, "second": 46}
